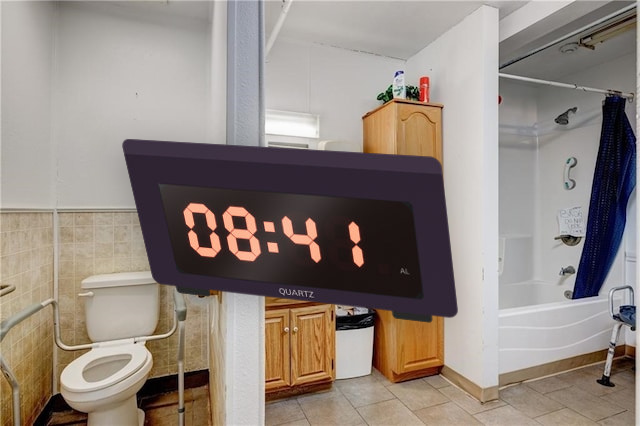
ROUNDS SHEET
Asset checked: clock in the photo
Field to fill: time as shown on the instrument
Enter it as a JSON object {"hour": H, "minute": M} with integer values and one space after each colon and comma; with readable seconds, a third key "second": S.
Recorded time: {"hour": 8, "minute": 41}
